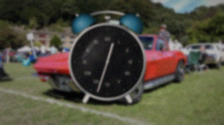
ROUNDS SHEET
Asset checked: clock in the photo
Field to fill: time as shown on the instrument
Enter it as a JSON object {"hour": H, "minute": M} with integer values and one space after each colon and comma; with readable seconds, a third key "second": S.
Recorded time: {"hour": 12, "minute": 33}
